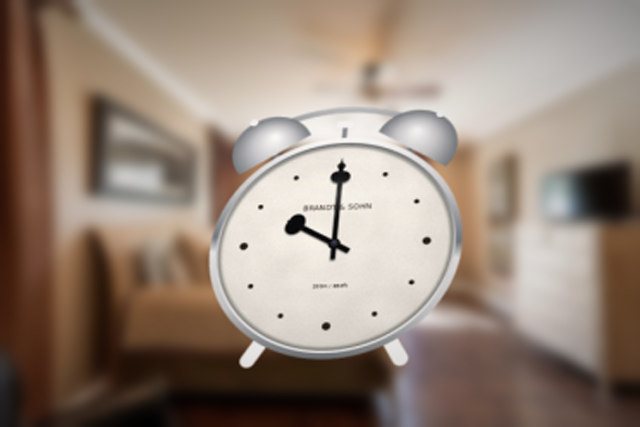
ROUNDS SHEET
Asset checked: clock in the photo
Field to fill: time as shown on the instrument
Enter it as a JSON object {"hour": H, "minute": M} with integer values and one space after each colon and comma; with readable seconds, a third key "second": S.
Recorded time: {"hour": 10, "minute": 0}
